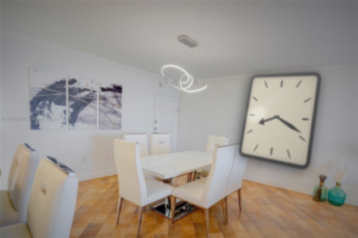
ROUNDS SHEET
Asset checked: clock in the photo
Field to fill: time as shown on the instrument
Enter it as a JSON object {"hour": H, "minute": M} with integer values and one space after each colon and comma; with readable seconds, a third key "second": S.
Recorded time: {"hour": 8, "minute": 19}
